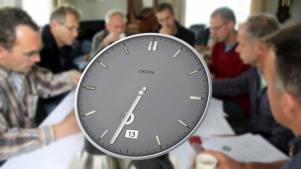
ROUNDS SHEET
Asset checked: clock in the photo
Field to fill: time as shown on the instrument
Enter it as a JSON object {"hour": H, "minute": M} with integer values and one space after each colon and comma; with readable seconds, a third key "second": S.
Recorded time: {"hour": 6, "minute": 33}
